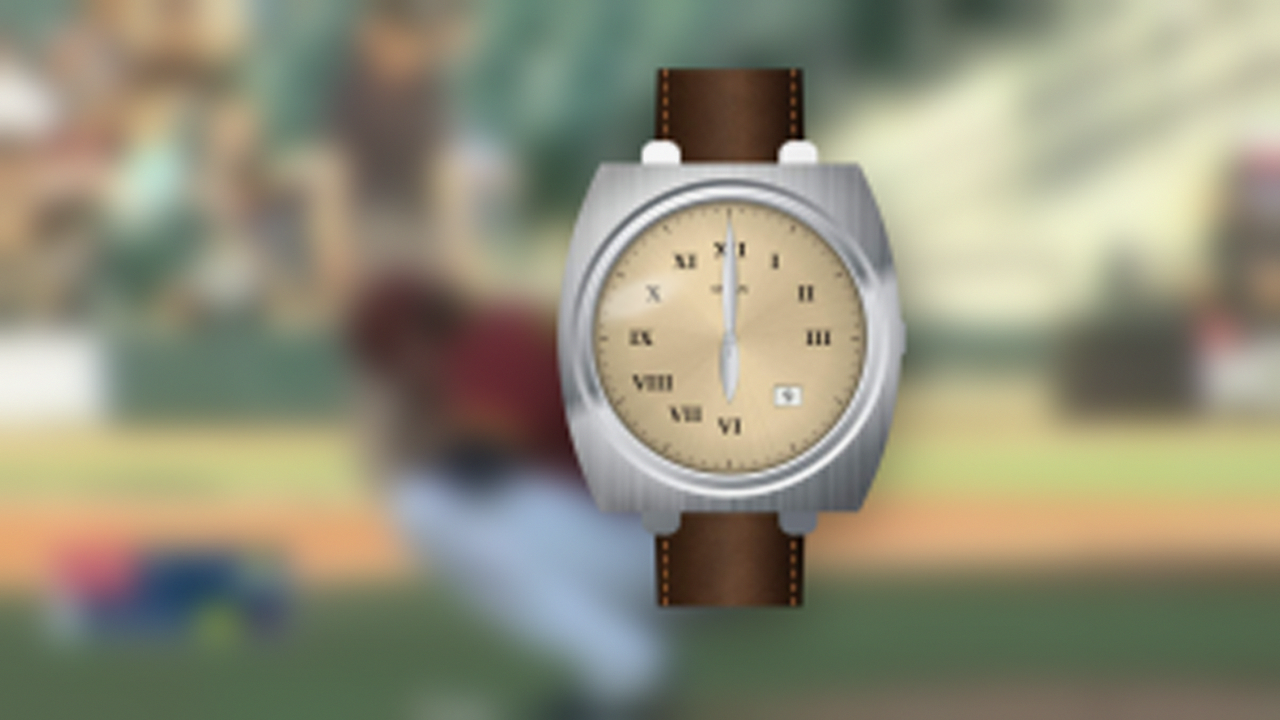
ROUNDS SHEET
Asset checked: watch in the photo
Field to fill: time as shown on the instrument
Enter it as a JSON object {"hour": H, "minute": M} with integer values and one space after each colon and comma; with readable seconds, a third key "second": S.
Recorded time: {"hour": 6, "minute": 0}
